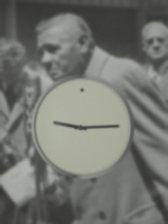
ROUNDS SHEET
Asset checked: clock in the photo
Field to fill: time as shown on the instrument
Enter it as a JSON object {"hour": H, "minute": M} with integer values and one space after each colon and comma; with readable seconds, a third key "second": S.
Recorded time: {"hour": 9, "minute": 14}
